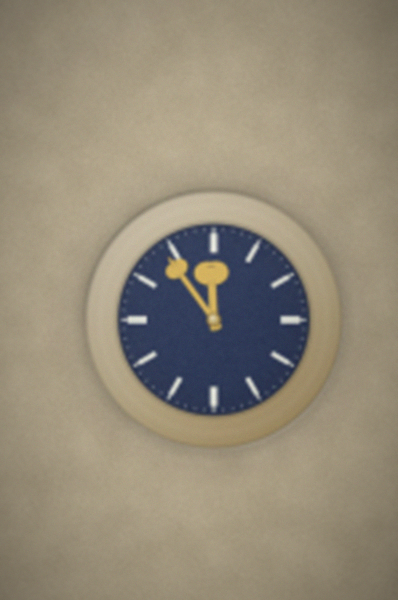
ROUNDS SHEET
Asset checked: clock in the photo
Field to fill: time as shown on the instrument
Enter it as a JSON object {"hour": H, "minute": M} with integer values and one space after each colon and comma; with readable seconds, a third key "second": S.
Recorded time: {"hour": 11, "minute": 54}
